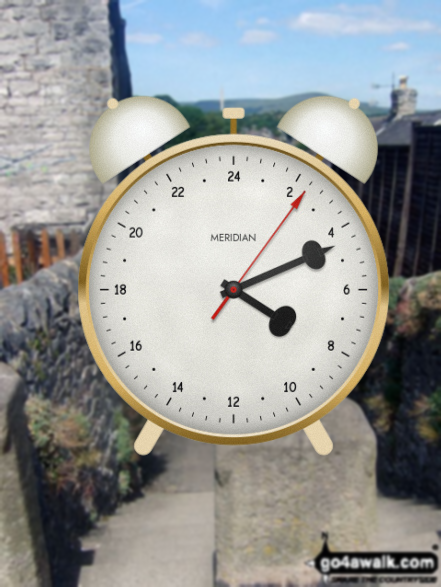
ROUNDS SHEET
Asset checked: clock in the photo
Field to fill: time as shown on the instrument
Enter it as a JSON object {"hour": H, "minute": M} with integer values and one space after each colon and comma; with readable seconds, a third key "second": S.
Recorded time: {"hour": 8, "minute": 11, "second": 6}
